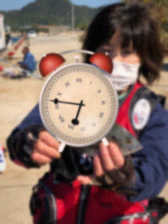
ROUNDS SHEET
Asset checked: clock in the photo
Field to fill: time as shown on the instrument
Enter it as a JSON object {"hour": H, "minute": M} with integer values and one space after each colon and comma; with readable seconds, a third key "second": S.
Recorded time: {"hour": 6, "minute": 47}
